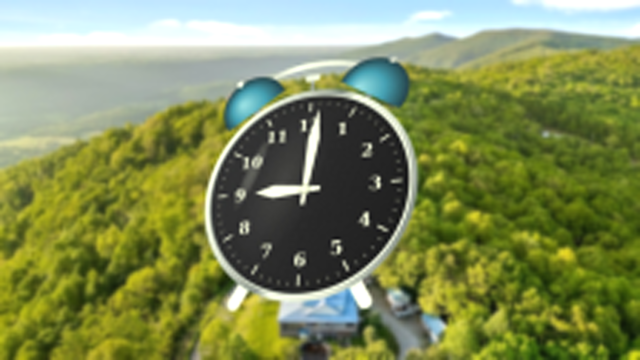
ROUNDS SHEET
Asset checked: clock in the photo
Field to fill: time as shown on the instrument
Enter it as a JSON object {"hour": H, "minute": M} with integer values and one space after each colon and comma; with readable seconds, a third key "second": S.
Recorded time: {"hour": 9, "minute": 1}
